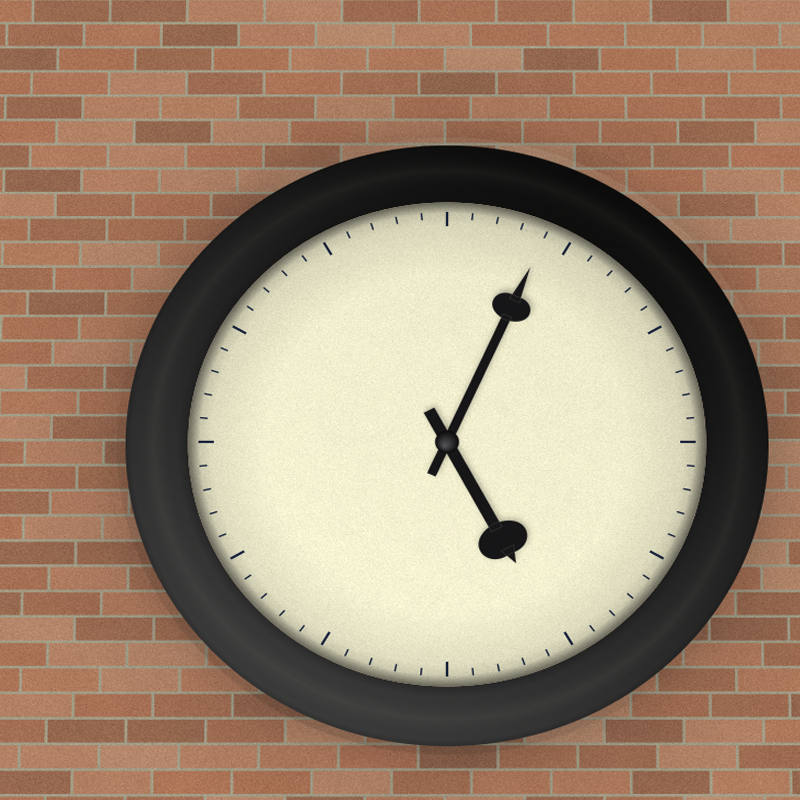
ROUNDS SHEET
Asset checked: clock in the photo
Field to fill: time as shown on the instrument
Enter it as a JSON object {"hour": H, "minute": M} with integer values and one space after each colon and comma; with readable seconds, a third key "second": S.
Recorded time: {"hour": 5, "minute": 4}
